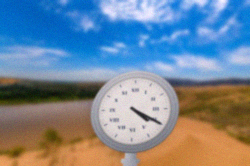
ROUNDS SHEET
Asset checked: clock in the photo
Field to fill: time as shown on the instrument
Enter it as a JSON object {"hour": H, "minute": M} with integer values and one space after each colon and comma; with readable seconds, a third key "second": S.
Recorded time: {"hour": 4, "minute": 20}
